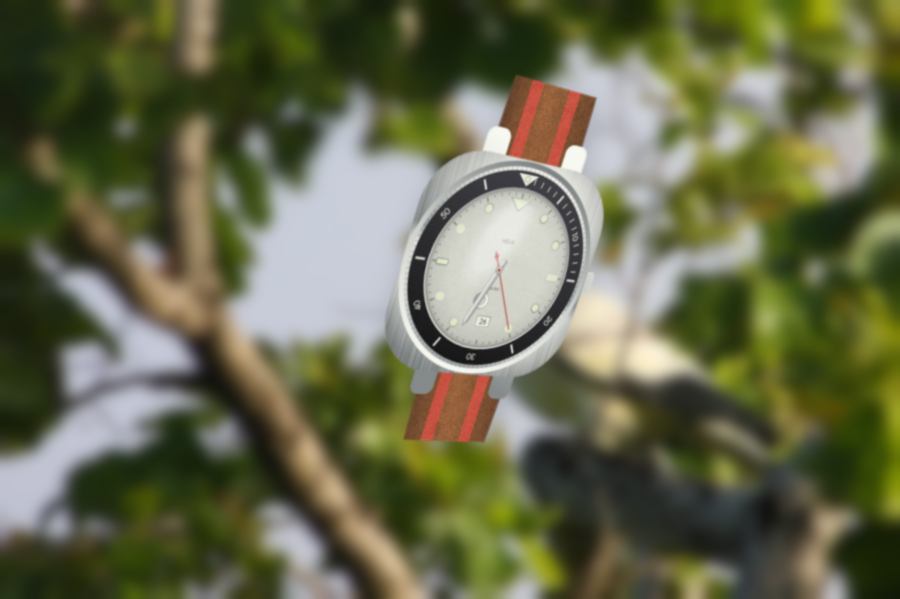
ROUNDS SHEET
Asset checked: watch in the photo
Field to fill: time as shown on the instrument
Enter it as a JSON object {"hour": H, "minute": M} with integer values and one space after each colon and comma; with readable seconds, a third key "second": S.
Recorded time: {"hour": 6, "minute": 33, "second": 25}
